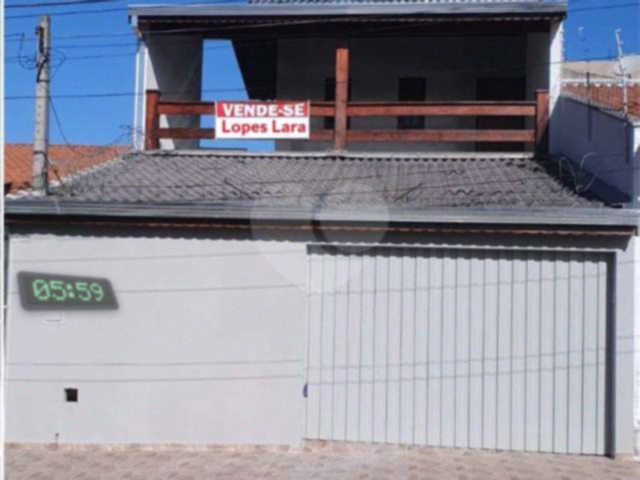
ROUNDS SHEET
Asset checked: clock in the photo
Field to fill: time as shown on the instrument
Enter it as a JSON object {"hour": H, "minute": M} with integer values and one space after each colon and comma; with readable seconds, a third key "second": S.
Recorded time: {"hour": 5, "minute": 59}
